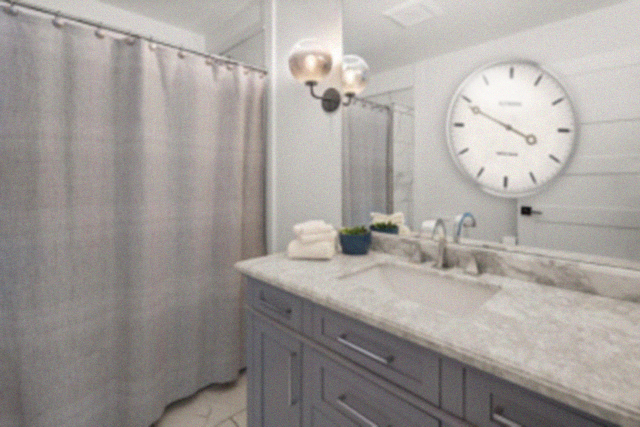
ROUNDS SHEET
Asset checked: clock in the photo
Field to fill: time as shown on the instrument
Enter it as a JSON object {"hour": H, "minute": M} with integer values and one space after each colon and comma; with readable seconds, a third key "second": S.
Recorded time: {"hour": 3, "minute": 49}
